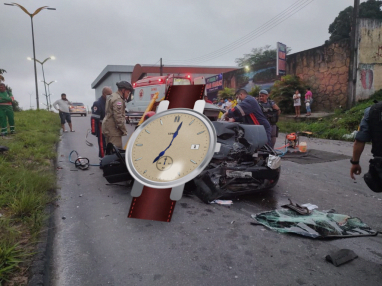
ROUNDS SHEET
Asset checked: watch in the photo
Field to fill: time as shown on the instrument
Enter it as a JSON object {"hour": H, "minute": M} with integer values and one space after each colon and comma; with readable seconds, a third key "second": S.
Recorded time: {"hour": 7, "minute": 2}
